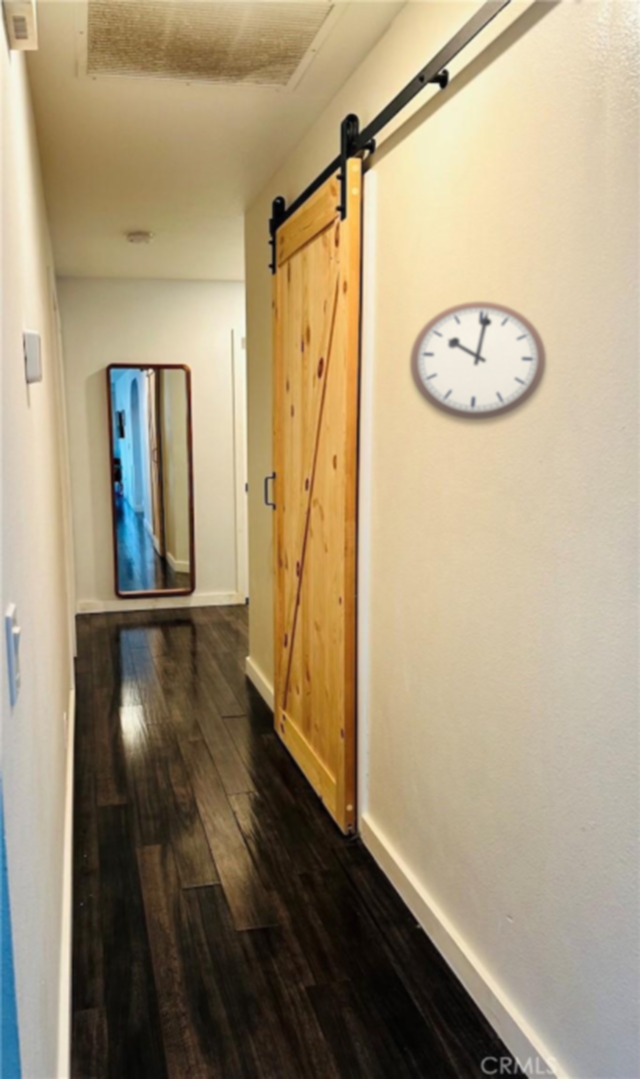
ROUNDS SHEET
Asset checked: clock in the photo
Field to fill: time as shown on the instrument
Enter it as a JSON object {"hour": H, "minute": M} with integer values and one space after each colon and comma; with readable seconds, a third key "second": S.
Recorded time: {"hour": 10, "minute": 1}
